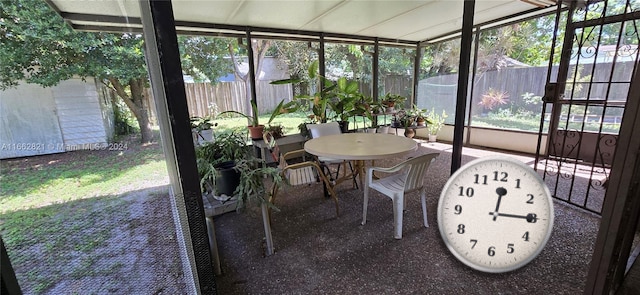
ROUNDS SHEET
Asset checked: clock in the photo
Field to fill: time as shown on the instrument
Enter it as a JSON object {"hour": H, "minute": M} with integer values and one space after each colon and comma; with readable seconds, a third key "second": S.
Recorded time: {"hour": 12, "minute": 15}
